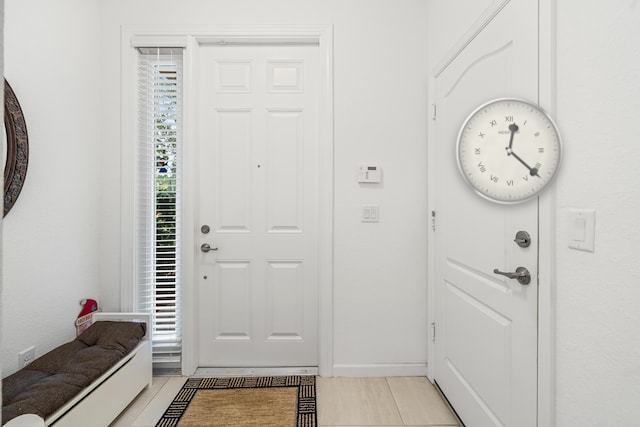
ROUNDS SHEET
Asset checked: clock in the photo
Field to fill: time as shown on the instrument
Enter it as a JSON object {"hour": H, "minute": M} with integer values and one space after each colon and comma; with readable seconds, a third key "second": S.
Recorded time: {"hour": 12, "minute": 22}
